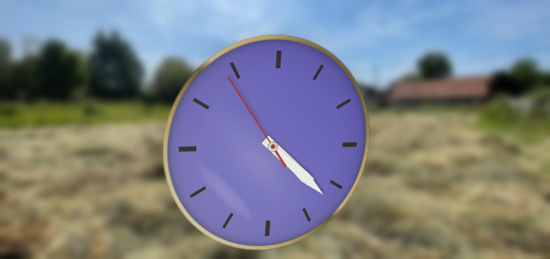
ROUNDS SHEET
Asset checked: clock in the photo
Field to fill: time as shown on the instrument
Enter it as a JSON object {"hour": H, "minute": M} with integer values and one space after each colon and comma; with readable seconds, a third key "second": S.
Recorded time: {"hour": 4, "minute": 21, "second": 54}
